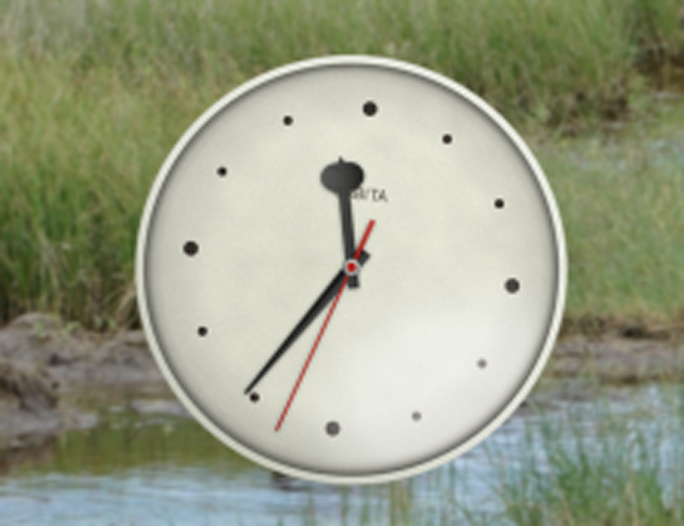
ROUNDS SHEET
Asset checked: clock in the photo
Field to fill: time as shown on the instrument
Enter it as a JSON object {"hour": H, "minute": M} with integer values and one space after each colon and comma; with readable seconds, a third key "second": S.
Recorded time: {"hour": 11, "minute": 35, "second": 33}
